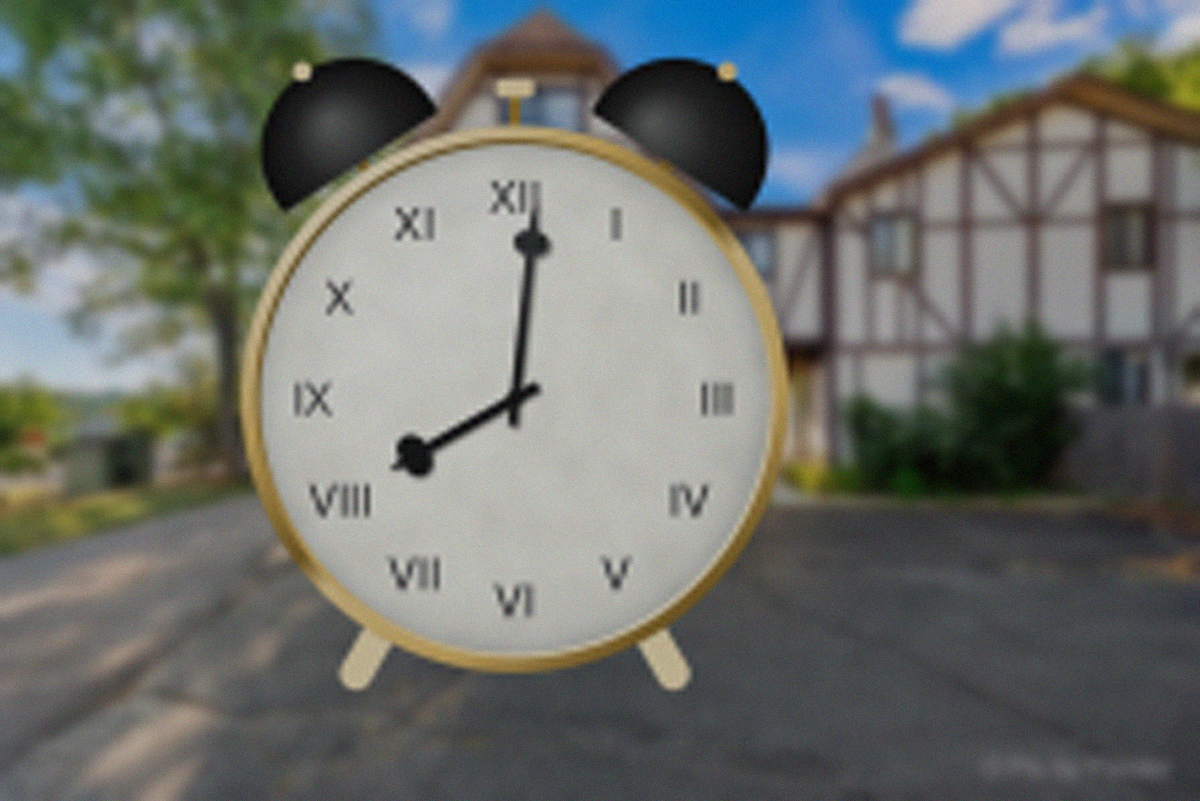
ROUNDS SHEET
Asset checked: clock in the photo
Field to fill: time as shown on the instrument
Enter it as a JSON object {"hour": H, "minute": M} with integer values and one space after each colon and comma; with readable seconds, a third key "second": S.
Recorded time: {"hour": 8, "minute": 1}
